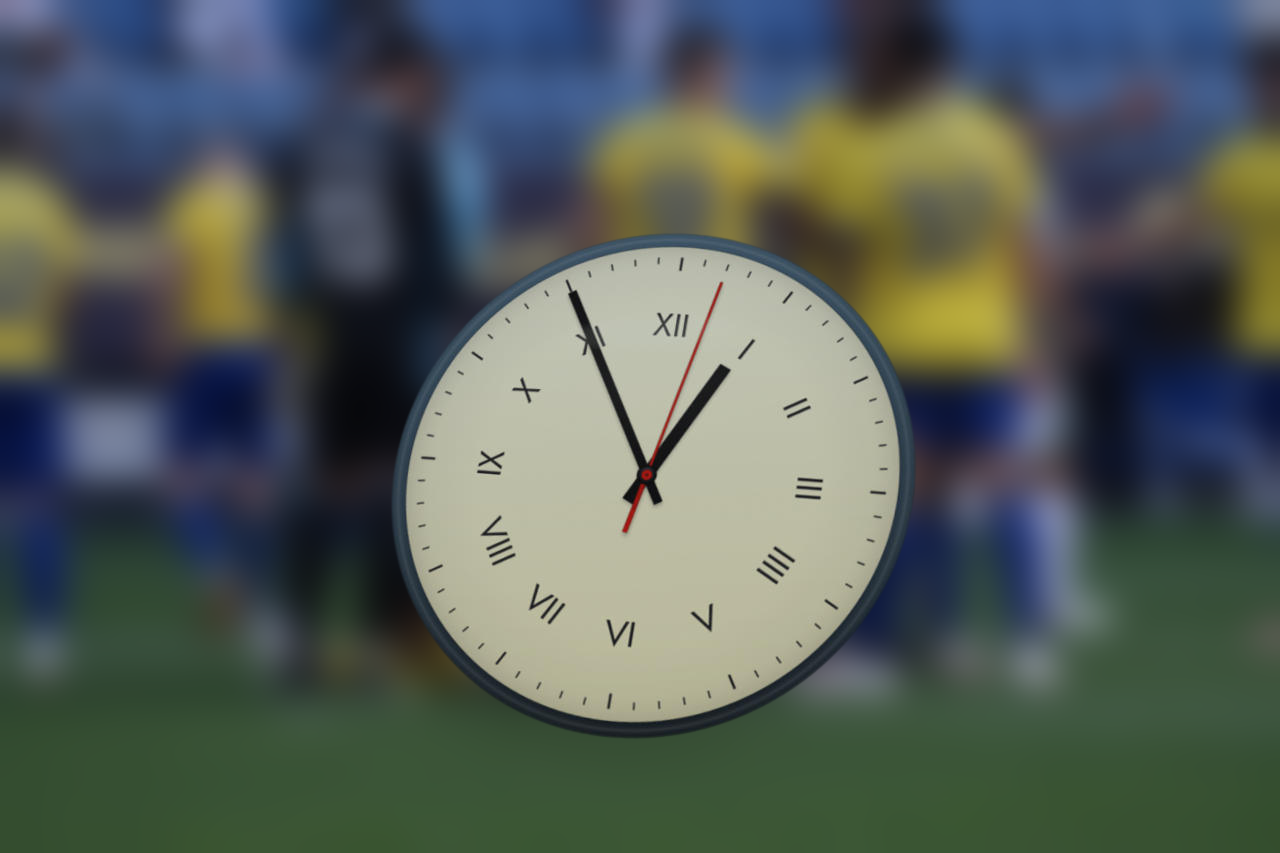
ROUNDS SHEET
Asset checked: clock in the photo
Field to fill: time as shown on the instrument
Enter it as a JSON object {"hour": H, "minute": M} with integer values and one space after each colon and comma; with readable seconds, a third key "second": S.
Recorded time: {"hour": 12, "minute": 55, "second": 2}
